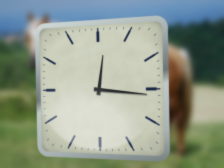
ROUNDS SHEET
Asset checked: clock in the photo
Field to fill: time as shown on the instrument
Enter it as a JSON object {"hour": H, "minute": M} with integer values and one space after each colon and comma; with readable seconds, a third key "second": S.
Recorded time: {"hour": 12, "minute": 16}
